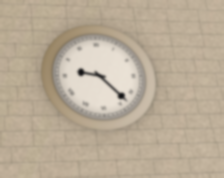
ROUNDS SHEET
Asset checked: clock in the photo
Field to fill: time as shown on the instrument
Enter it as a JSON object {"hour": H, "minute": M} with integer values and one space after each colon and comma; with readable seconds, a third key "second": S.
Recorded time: {"hour": 9, "minute": 23}
